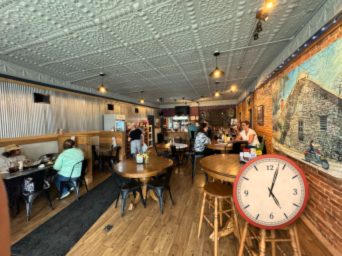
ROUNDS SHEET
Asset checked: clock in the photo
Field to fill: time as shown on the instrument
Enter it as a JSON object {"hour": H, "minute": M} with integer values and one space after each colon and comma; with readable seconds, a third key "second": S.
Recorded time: {"hour": 5, "minute": 3}
